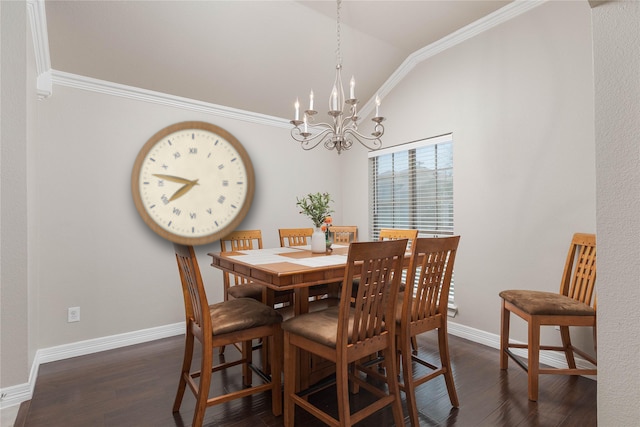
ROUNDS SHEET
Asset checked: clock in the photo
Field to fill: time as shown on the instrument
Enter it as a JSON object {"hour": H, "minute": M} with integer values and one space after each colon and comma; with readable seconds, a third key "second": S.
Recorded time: {"hour": 7, "minute": 47}
